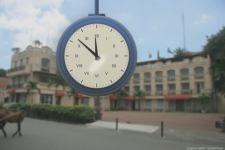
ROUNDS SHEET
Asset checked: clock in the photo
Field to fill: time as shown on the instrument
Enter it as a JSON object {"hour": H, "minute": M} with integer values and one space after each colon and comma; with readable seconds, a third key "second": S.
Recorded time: {"hour": 11, "minute": 52}
